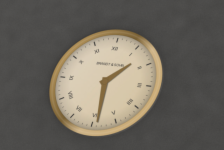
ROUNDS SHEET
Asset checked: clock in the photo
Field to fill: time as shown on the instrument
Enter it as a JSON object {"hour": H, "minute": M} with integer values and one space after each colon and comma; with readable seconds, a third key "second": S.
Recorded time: {"hour": 1, "minute": 29}
